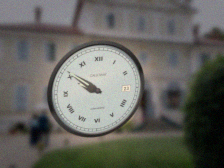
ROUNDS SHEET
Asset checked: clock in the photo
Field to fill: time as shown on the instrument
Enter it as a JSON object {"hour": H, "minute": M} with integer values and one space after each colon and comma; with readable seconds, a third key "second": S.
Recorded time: {"hour": 9, "minute": 51}
